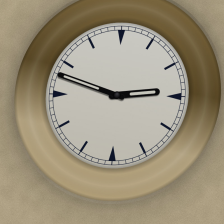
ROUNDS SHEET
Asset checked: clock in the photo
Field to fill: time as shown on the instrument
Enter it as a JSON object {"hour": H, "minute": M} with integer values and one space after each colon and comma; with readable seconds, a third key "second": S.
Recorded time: {"hour": 2, "minute": 48}
